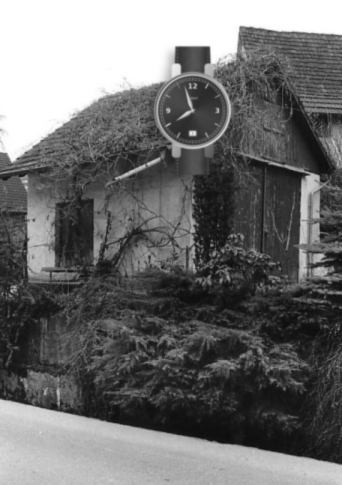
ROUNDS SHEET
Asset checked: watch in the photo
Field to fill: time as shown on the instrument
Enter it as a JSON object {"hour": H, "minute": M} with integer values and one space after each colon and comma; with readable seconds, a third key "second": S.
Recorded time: {"hour": 7, "minute": 57}
